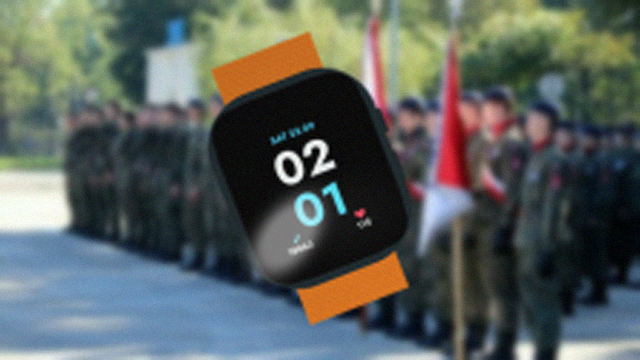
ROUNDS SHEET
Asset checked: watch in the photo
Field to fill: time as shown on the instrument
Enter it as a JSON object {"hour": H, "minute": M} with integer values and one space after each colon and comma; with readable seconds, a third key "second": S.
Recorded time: {"hour": 2, "minute": 1}
